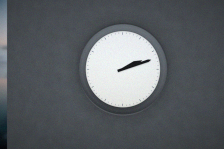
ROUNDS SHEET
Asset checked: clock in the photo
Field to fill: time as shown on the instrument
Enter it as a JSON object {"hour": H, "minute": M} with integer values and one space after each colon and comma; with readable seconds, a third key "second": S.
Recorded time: {"hour": 2, "minute": 12}
